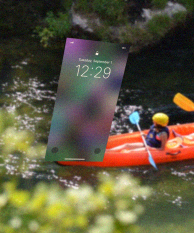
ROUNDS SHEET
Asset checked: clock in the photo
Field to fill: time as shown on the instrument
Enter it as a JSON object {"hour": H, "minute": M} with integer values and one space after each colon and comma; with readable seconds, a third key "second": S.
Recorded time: {"hour": 12, "minute": 29}
